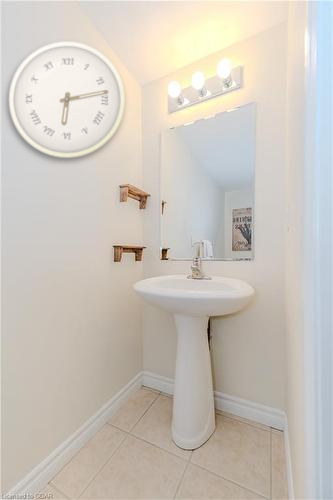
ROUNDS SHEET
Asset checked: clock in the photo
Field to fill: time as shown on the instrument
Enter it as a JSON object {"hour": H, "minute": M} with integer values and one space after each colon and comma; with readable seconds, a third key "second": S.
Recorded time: {"hour": 6, "minute": 13}
